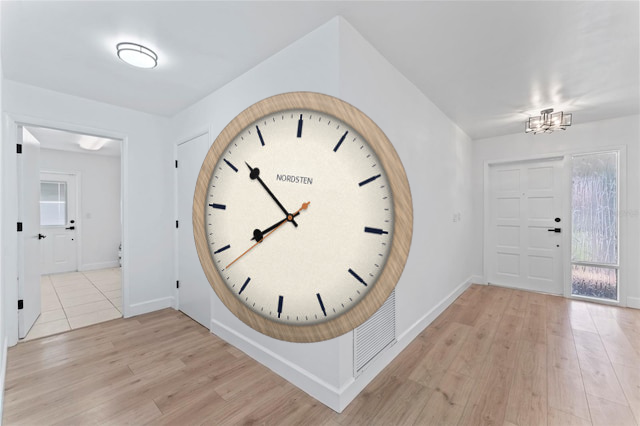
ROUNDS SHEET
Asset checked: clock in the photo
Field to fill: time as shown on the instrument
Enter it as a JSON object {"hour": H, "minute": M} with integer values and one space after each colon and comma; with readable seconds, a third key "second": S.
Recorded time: {"hour": 7, "minute": 51, "second": 38}
